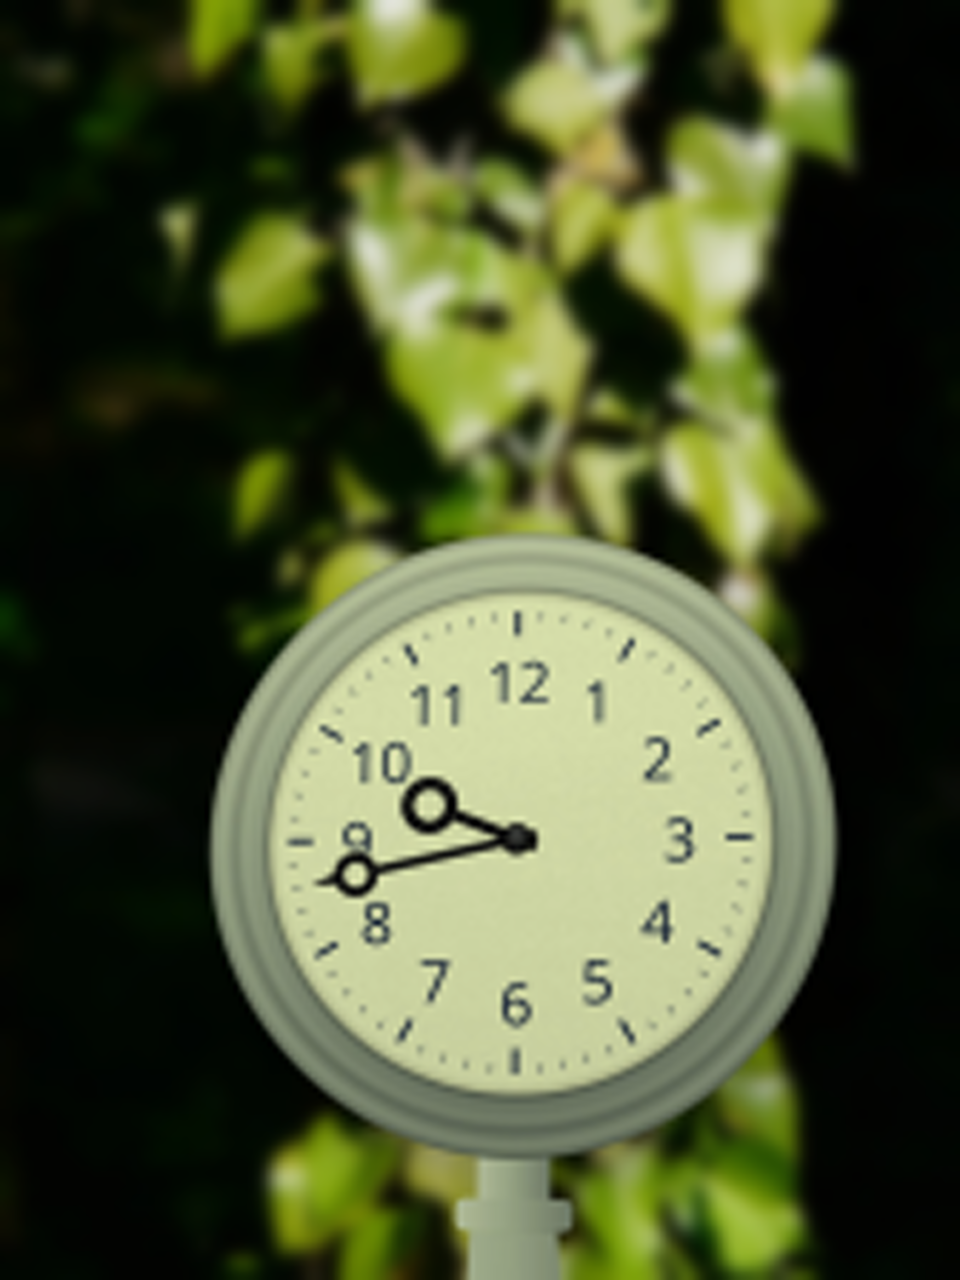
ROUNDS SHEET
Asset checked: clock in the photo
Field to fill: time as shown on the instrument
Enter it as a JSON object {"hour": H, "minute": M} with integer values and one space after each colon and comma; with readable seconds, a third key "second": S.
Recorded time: {"hour": 9, "minute": 43}
